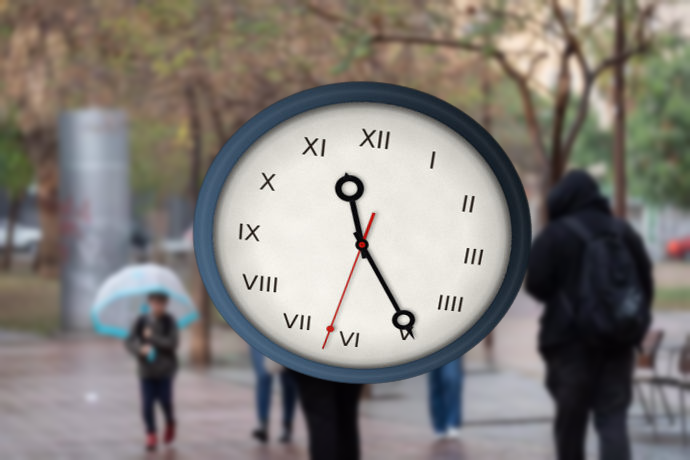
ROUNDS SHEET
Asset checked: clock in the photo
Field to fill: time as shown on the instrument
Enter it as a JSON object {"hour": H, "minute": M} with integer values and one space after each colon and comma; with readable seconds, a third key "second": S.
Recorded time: {"hour": 11, "minute": 24, "second": 32}
